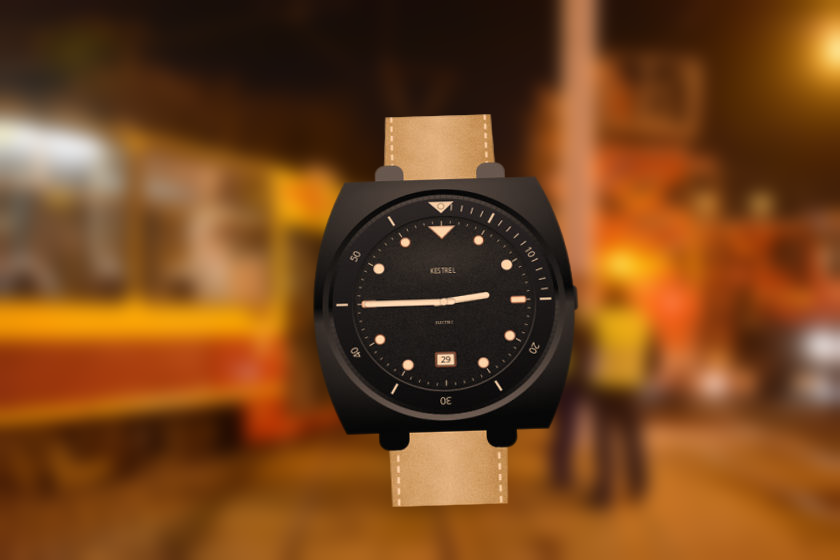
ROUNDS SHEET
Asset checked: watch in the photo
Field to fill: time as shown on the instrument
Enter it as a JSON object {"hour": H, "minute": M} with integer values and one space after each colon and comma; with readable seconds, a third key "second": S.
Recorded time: {"hour": 2, "minute": 45}
